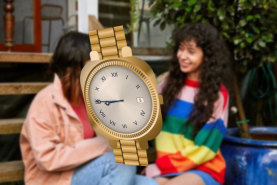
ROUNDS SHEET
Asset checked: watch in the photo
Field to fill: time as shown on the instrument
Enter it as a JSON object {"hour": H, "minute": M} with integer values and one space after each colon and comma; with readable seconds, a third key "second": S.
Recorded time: {"hour": 8, "minute": 45}
